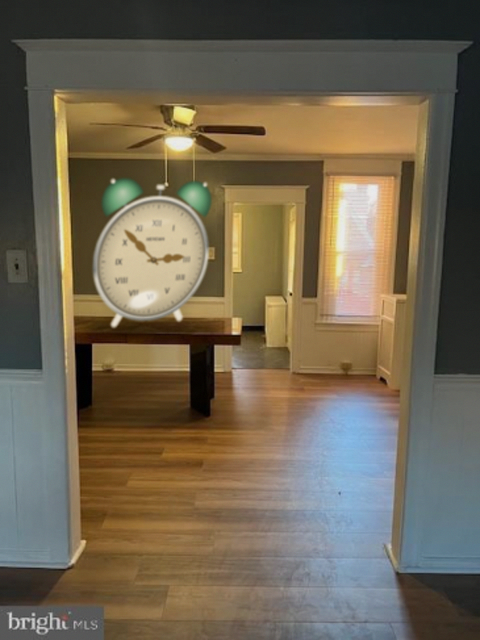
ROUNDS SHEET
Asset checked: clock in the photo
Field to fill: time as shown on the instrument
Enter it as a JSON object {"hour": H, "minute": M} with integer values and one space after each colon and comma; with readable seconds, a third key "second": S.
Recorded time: {"hour": 2, "minute": 52}
